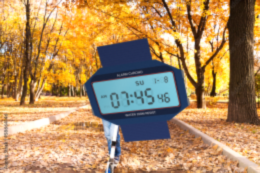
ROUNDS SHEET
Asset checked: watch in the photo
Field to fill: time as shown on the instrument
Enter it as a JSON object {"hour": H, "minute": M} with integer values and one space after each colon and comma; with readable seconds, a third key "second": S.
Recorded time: {"hour": 7, "minute": 45, "second": 46}
